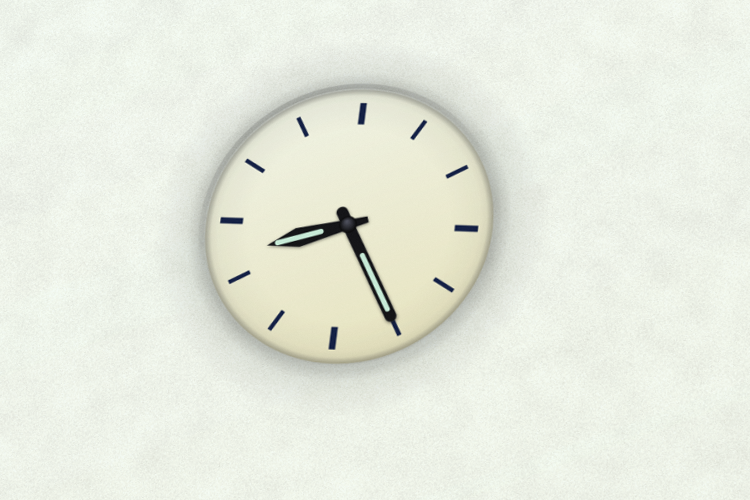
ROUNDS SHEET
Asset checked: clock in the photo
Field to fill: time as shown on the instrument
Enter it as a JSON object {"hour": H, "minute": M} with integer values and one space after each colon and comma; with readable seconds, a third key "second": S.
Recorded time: {"hour": 8, "minute": 25}
